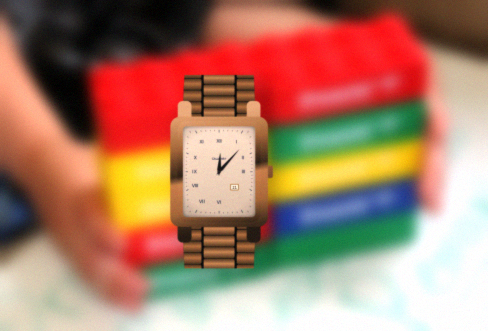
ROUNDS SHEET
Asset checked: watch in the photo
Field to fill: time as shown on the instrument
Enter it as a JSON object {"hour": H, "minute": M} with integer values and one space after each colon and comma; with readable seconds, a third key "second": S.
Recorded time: {"hour": 12, "minute": 7}
